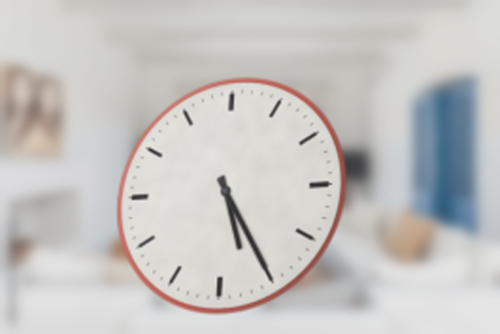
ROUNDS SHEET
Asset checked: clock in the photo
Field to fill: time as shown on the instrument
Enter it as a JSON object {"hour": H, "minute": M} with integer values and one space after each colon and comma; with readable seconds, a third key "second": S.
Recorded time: {"hour": 5, "minute": 25}
